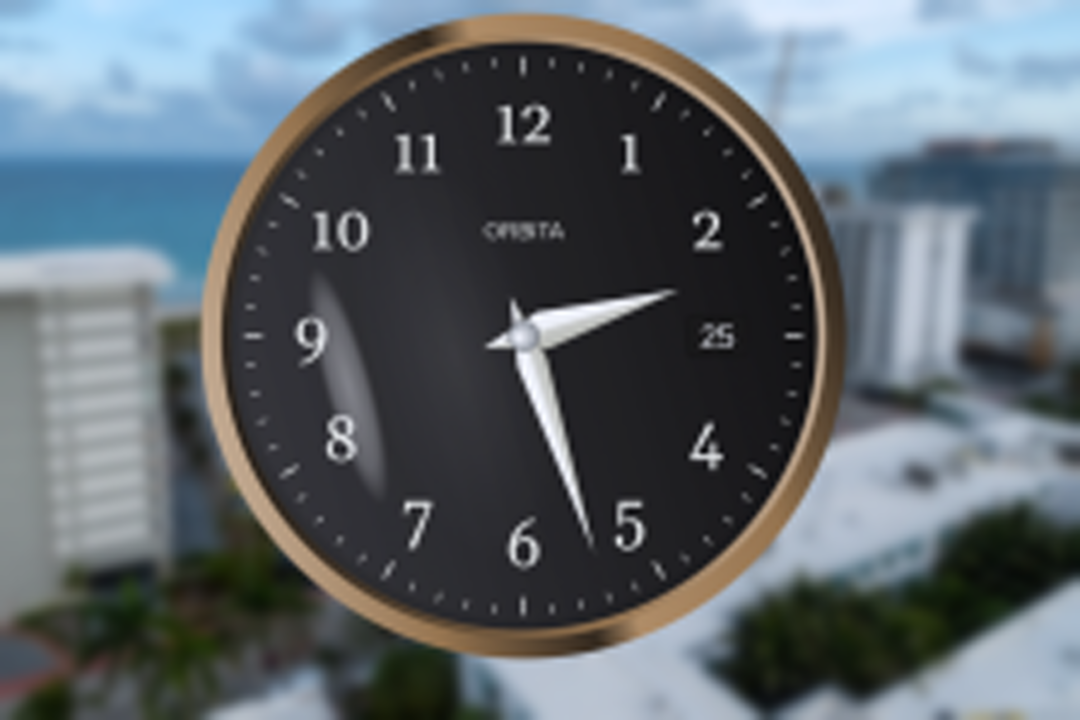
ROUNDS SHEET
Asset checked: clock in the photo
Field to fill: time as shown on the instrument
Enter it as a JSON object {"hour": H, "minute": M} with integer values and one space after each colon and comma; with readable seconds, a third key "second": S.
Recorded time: {"hour": 2, "minute": 27}
